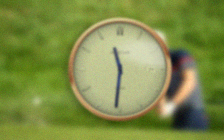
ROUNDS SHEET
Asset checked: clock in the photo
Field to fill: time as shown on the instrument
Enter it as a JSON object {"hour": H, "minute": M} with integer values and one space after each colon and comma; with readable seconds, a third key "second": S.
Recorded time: {"hour": 11, "minute": 31}
